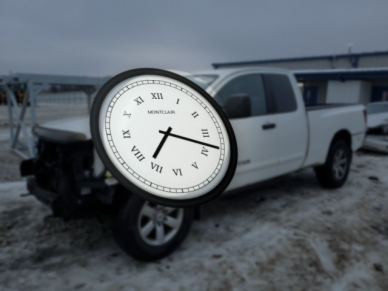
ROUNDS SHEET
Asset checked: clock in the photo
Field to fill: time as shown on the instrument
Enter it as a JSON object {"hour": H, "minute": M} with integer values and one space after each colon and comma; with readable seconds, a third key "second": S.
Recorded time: {"hour": 7, "minute": 18}
